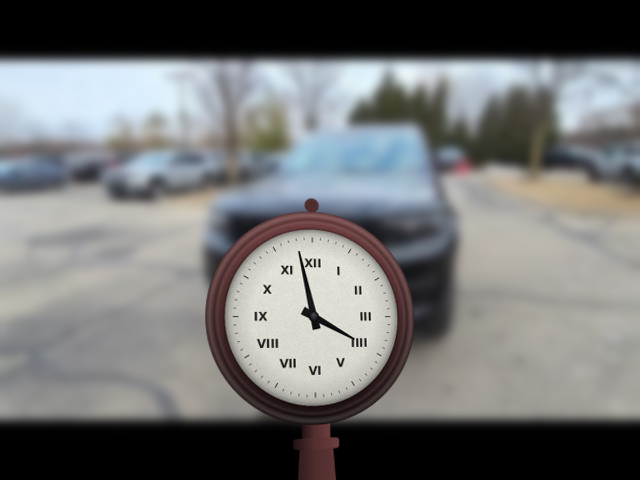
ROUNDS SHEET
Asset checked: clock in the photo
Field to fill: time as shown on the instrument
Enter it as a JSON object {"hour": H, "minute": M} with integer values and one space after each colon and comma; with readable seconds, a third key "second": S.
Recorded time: {"hour": 3, "minute": 58}
